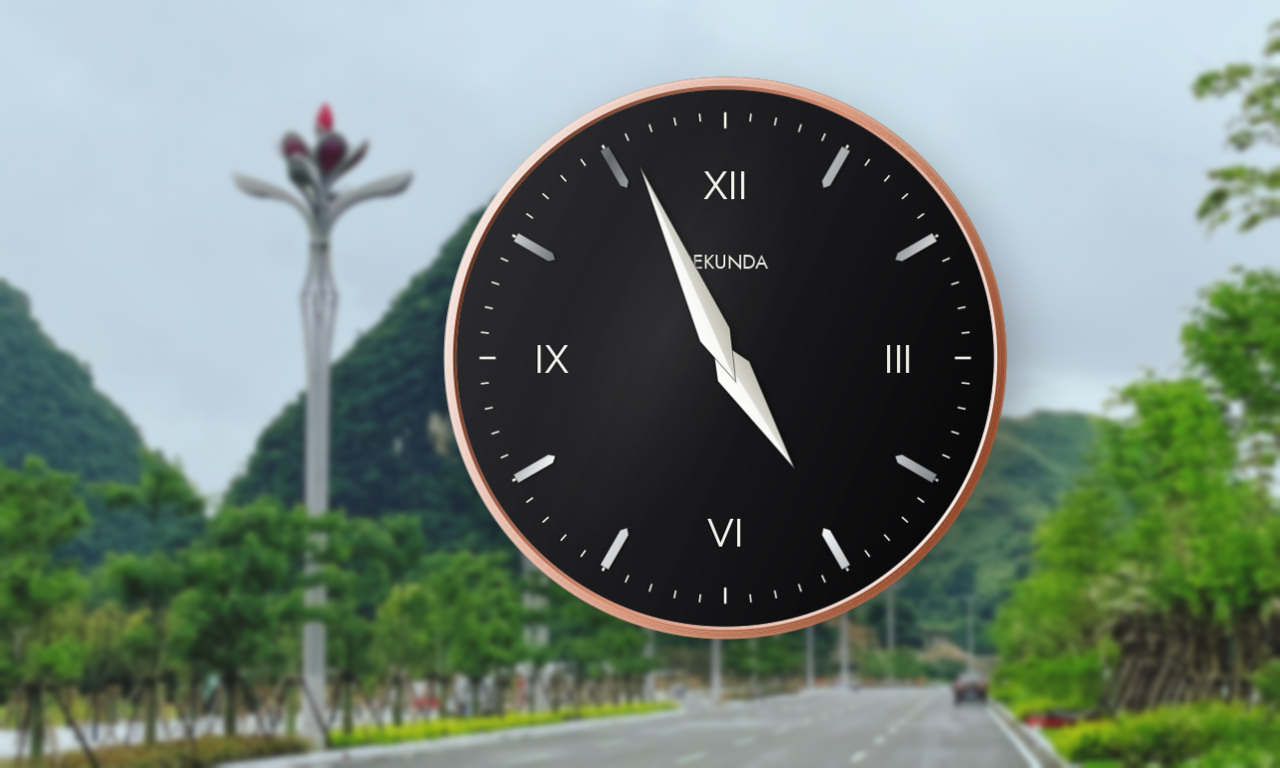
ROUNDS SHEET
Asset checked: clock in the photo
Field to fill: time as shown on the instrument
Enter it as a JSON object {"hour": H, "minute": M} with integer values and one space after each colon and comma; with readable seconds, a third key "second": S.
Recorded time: {"hour": 4, "minute": 56}
